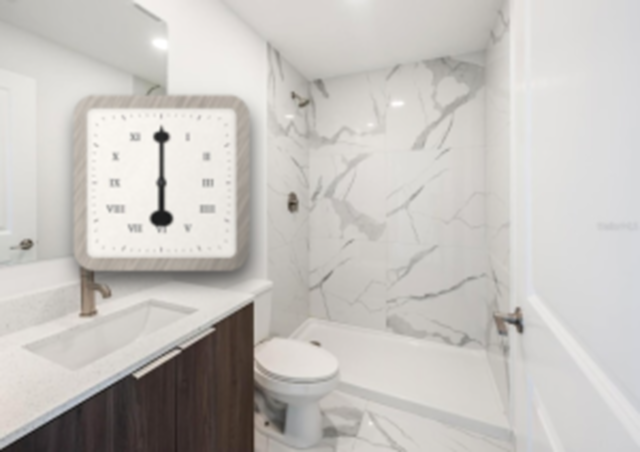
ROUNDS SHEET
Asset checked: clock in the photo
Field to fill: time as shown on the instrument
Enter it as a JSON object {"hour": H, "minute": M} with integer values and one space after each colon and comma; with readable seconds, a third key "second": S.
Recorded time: {"hour": 6, "minute": 0}
